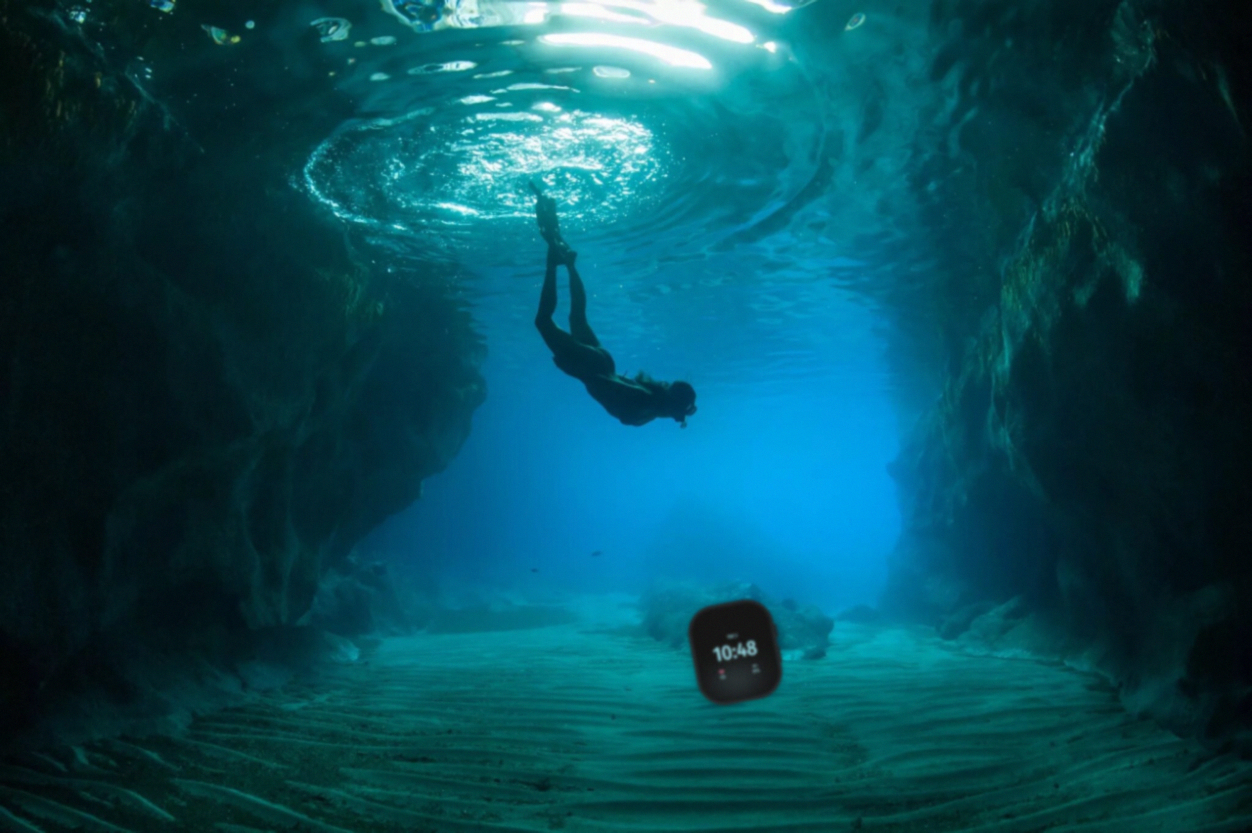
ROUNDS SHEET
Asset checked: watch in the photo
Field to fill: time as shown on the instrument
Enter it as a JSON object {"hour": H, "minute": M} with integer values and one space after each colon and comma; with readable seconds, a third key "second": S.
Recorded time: {"hour": 10, "minute": 48}
